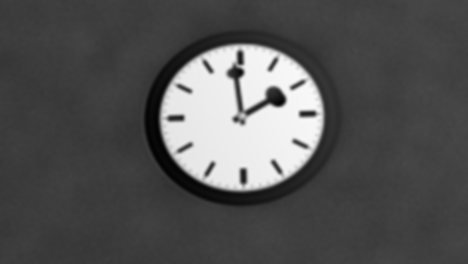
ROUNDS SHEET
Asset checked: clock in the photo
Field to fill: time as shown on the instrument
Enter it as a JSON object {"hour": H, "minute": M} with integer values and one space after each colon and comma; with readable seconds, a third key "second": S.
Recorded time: {"hour": 1, "minute": 59}
